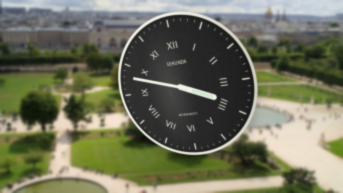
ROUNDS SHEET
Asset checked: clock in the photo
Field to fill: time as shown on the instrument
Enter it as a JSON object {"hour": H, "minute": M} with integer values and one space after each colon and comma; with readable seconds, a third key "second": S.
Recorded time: {"hour": 3, "minute": 48}
